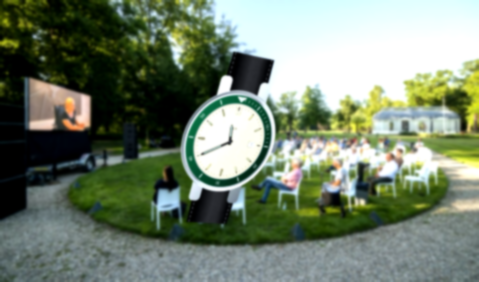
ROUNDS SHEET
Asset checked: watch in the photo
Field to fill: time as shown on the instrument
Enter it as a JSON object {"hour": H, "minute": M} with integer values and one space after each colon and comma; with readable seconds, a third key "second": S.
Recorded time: {"hour": 11, "minute": 40}
